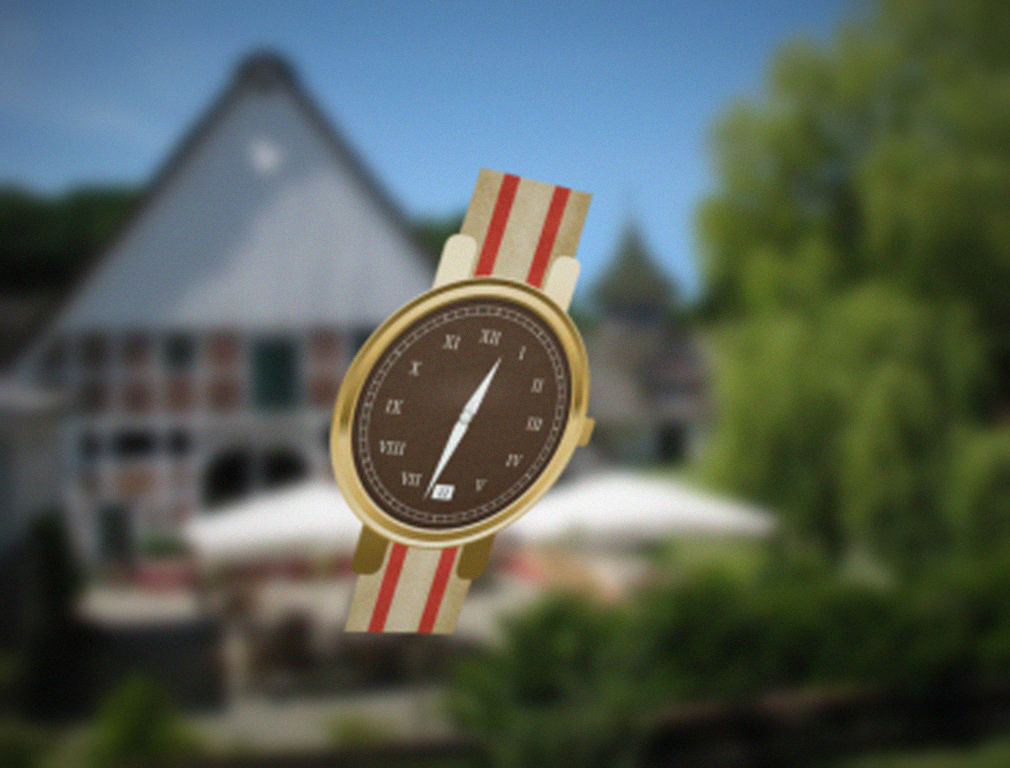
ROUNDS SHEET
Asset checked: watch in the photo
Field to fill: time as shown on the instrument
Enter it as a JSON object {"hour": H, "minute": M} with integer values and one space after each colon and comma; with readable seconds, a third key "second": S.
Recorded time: {"hour": 12, "minute": 32}
